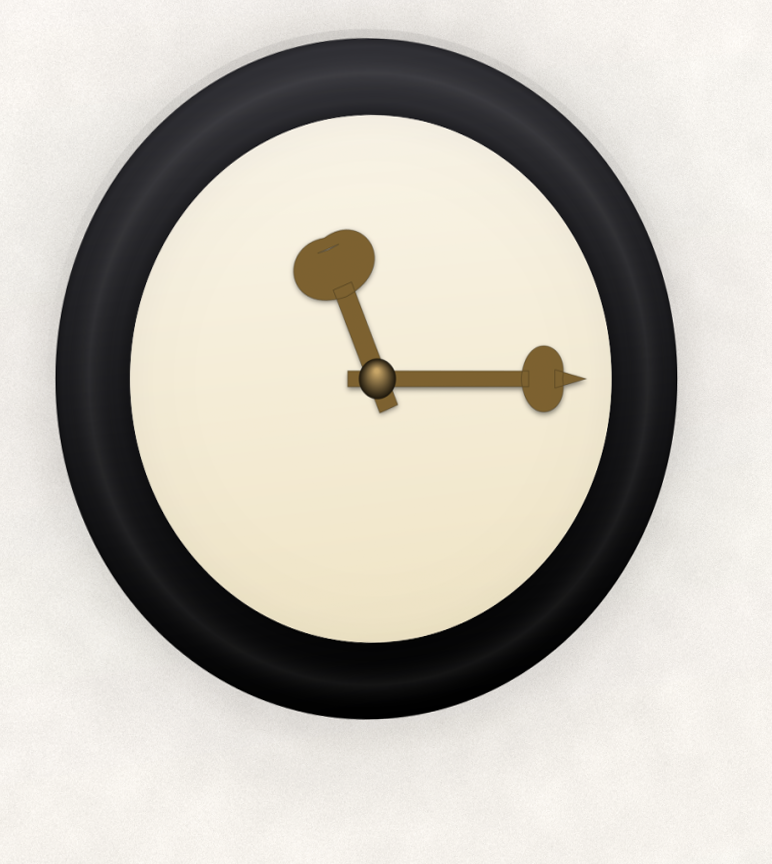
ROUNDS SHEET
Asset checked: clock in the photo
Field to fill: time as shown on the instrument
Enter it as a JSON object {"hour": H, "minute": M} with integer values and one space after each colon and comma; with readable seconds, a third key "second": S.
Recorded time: {"hour": 11, "minute": 15}
